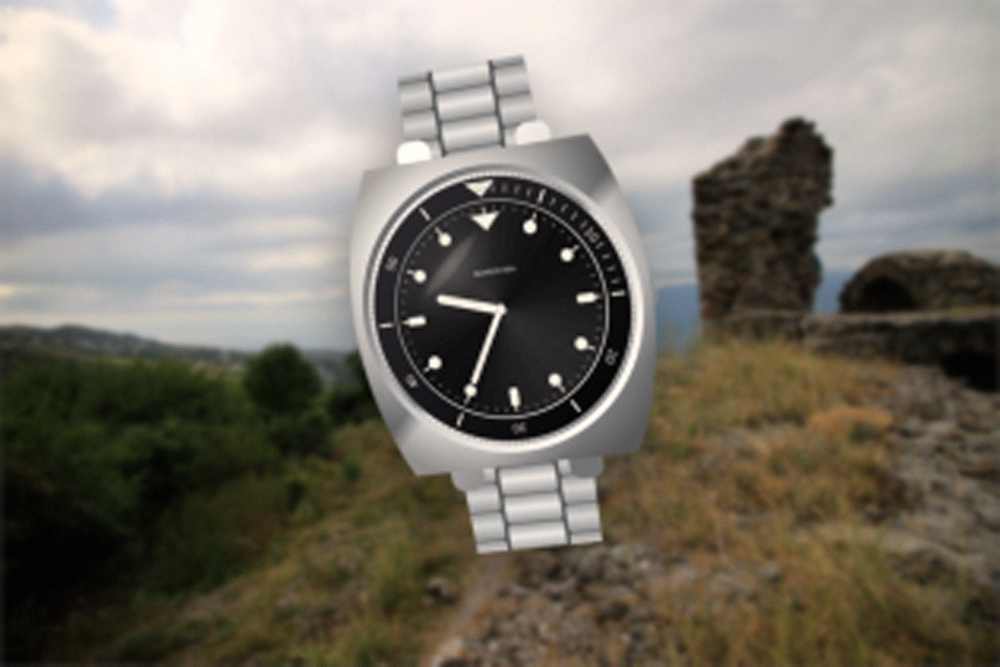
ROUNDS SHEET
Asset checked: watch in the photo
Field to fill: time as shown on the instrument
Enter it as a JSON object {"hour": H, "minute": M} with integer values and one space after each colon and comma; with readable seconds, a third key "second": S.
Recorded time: {"hour": 9, "minute": 35}
